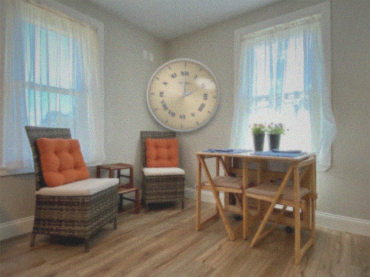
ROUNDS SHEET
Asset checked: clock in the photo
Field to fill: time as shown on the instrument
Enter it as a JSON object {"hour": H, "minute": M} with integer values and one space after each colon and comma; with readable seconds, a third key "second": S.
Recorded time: {"hour": 2, "minute": 0}
